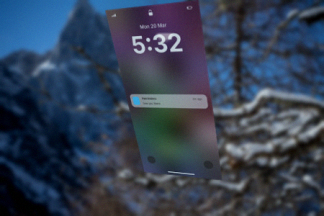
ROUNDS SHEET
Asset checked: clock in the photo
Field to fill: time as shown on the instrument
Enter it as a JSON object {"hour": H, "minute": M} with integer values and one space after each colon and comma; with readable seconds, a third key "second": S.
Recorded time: {"hour": 5, "minute": 32}
